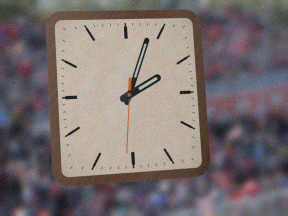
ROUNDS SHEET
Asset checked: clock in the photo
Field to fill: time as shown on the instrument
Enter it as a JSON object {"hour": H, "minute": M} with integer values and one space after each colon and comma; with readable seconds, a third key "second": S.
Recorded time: {"hour": 2, "minute": 3, "second": 31}
